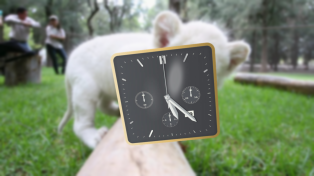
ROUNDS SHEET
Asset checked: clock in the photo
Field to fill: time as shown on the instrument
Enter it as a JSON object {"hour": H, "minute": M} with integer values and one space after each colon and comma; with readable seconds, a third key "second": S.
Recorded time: {"hour": 5, "minute": 23}
